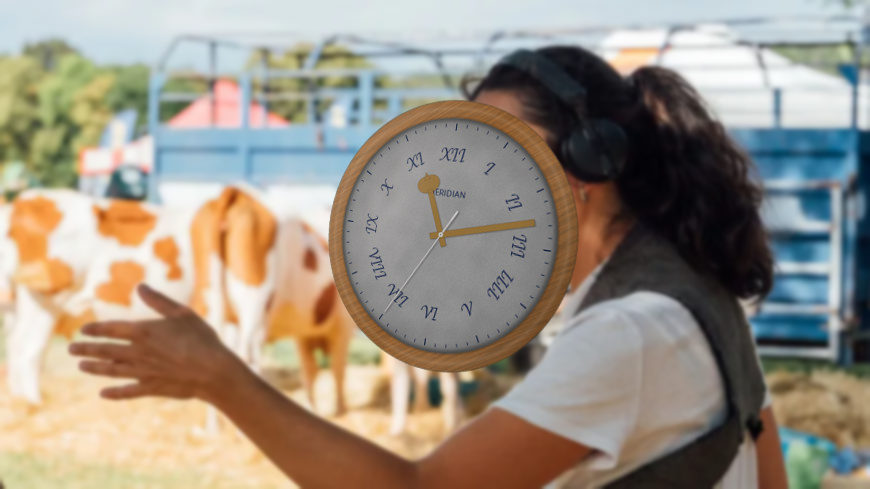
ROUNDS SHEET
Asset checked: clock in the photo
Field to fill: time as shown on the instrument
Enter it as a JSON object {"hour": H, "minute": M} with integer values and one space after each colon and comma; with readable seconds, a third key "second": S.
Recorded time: {"hour": 11, "minute": 12, "second": 35}
